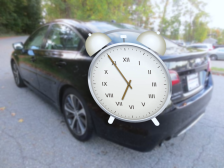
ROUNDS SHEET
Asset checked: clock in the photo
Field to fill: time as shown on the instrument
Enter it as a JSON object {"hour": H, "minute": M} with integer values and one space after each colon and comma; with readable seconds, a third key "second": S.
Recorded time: {"hour": 6, "minute": 55}
